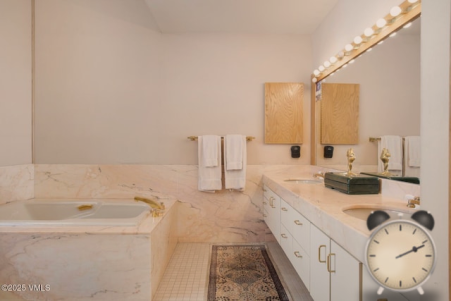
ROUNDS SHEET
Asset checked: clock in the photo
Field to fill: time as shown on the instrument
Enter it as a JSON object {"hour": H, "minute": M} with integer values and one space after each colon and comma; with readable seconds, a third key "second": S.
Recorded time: {"hour": 2, "minute": 11}
